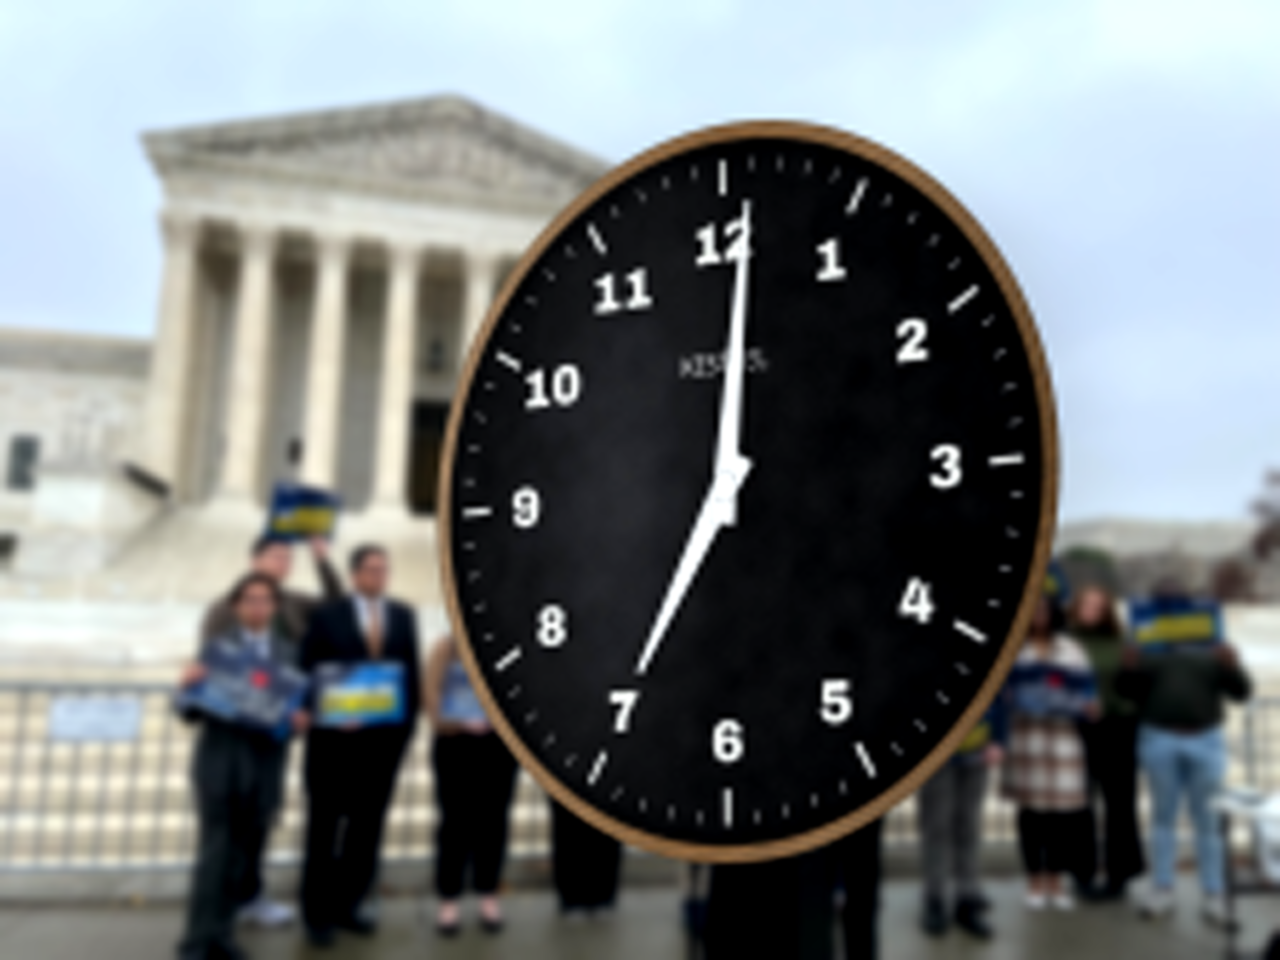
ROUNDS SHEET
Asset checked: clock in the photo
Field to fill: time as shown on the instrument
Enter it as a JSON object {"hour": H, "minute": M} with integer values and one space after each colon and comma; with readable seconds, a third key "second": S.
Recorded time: {"hour": 7, "minute": 1}
